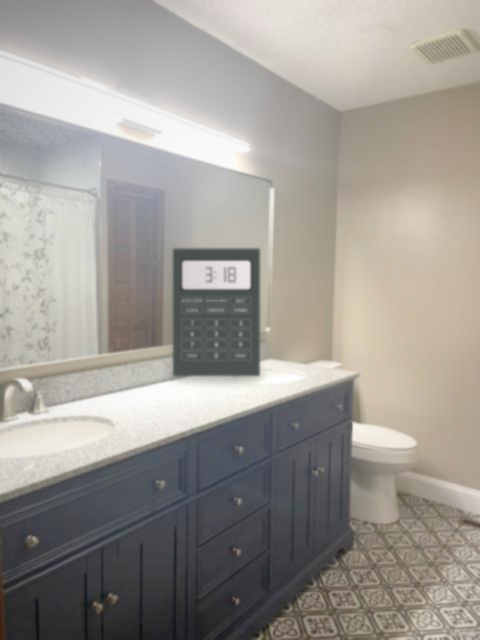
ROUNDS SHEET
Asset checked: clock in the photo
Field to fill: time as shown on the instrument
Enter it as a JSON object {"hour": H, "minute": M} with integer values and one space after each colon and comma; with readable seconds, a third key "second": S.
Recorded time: {"hour": 3, "minute": 18}
